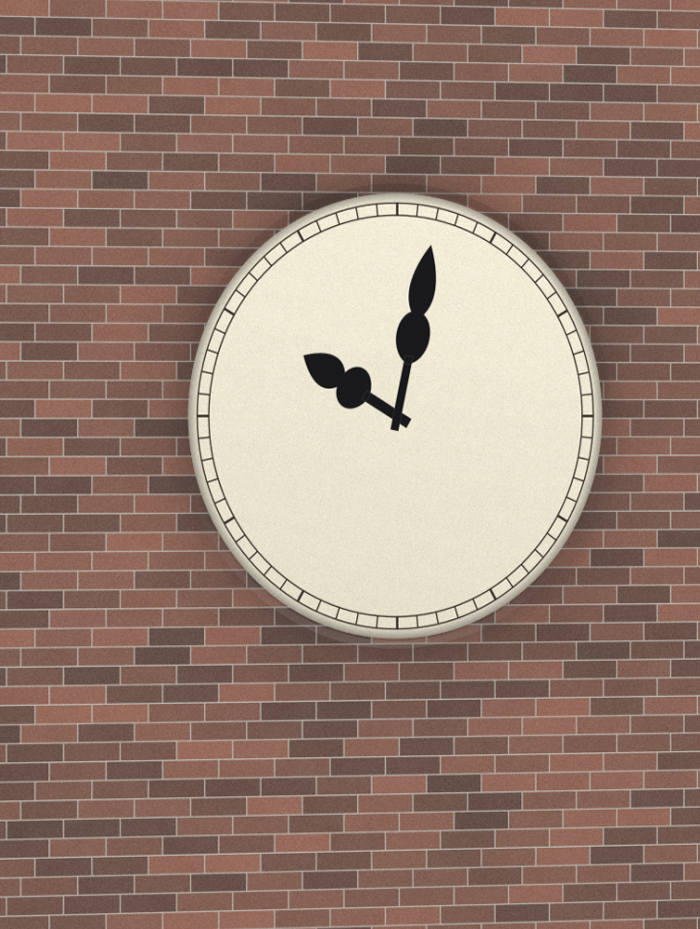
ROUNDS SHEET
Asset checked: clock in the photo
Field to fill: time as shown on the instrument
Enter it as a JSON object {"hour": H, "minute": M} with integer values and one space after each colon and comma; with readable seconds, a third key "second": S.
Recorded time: {"hour": 10, "minute": 2}
